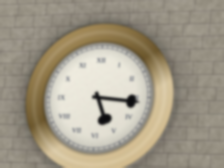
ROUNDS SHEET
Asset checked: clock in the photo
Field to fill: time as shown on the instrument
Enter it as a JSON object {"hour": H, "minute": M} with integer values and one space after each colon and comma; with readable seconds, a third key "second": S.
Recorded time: {"hour": 5, "minute": 16}
